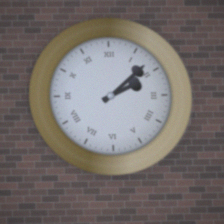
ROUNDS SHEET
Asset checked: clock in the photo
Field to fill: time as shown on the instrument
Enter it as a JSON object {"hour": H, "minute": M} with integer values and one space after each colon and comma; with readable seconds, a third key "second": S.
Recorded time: {"hour": 2, "minute": 8}
